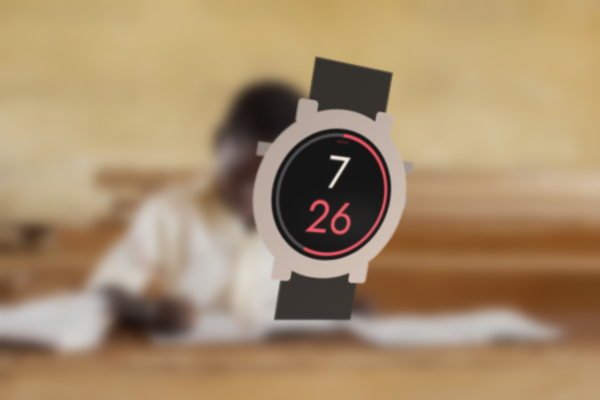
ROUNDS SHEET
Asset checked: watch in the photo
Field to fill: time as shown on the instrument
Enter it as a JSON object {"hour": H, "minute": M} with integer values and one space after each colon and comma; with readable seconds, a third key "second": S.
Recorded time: {"hour": 7, "minute": 26}
